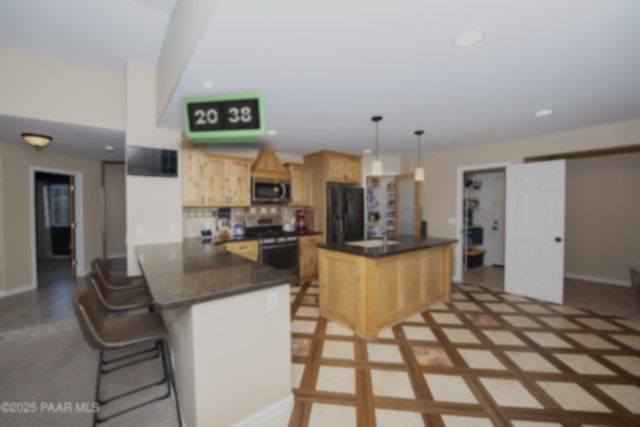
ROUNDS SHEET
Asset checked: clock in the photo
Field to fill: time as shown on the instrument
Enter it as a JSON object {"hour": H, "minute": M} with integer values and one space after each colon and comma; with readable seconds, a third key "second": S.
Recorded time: {"hour": 20, "minute": 38}
